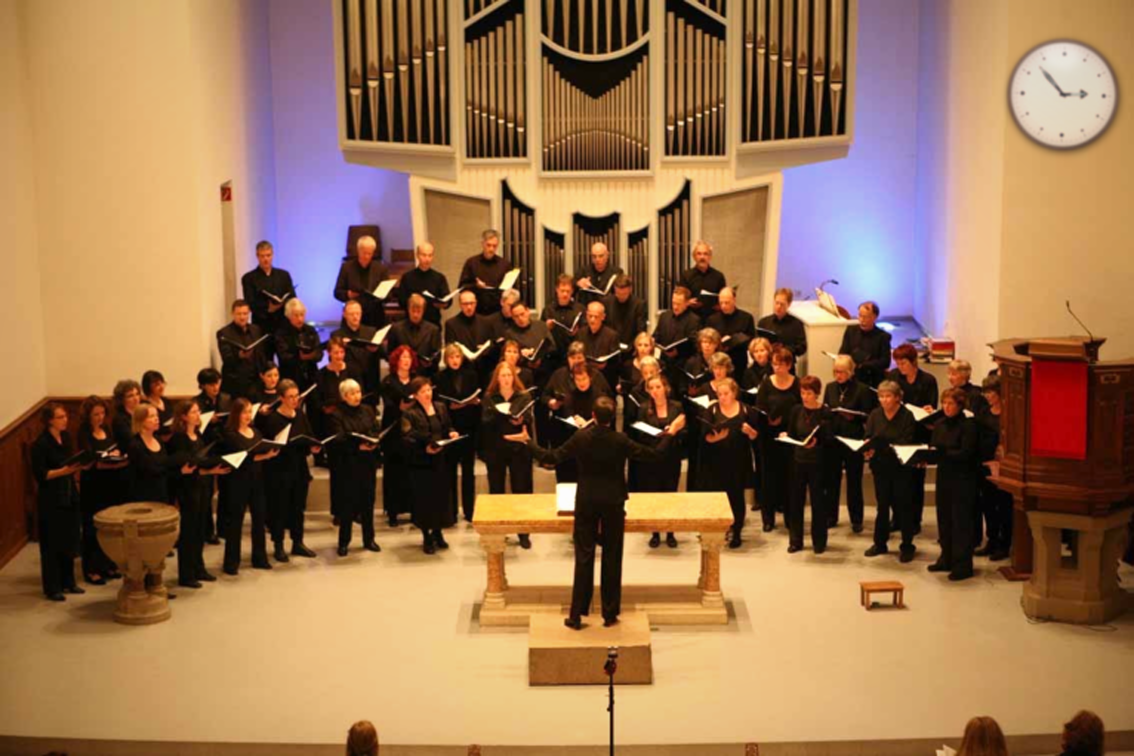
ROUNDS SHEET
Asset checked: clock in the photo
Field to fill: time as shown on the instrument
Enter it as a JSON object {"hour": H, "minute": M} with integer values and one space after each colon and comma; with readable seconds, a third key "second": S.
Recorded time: {"hour": 2, "minute": 53}
